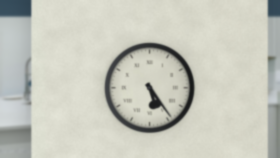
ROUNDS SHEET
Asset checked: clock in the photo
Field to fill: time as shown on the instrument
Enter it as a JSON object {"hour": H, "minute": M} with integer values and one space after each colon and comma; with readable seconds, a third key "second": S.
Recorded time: {"hour": 5, "minute": 24}
